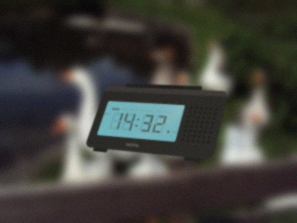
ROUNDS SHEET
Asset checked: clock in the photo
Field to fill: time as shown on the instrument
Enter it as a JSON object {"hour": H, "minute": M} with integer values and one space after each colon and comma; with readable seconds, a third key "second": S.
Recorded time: {"hour": 14, "minute": 32}
